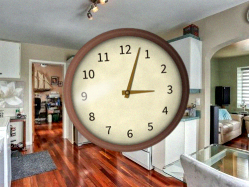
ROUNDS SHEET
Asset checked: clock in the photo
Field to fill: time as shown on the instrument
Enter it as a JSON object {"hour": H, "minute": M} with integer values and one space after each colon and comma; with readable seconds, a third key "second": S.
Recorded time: {"hour": 3, "minute": 3}
